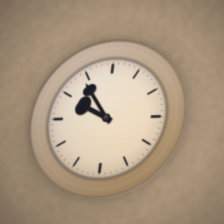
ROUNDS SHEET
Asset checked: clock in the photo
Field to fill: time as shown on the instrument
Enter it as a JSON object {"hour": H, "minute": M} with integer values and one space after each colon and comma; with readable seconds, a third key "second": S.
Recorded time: {"hour": 9, "minute": 54}
